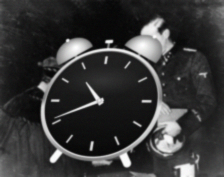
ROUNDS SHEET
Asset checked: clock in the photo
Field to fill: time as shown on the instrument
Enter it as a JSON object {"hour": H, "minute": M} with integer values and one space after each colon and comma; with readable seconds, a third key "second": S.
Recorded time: {"hour": 10, "minute": 41}
